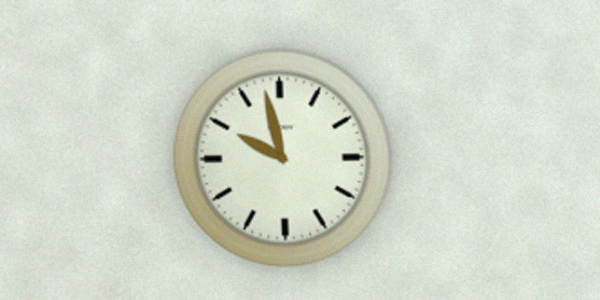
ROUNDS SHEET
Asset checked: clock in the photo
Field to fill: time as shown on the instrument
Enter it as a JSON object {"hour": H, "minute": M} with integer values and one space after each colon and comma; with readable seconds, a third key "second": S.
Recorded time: {"hour": 9, "minute": 58}
